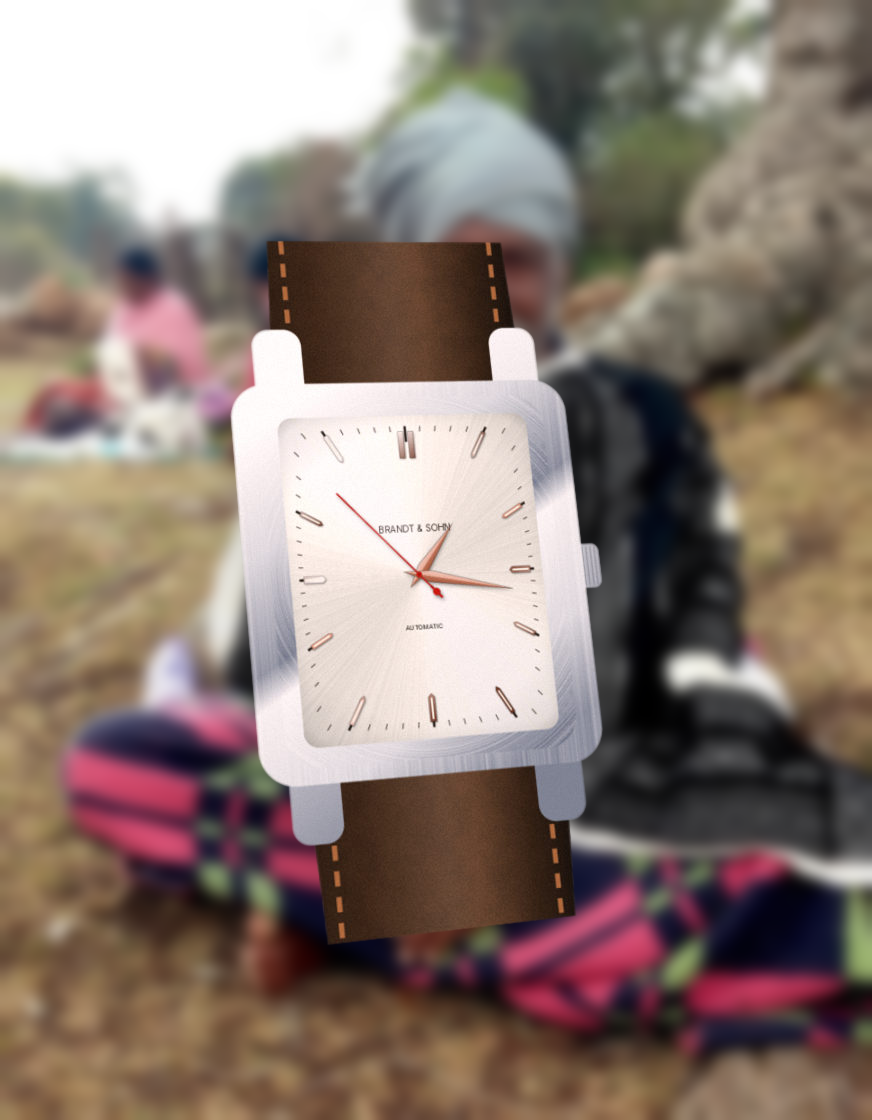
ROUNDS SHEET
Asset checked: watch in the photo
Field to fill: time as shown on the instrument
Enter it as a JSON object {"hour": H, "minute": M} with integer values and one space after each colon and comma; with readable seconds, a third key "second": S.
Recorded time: {"hour": 1, "minute": 16, "second": 53}
